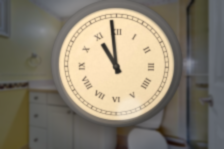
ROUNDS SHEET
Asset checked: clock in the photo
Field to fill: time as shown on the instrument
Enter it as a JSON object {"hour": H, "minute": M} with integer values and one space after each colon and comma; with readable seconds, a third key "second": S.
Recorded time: {"hour": 10, "minute": 59}
